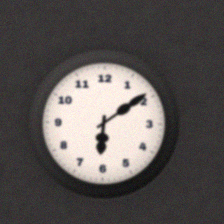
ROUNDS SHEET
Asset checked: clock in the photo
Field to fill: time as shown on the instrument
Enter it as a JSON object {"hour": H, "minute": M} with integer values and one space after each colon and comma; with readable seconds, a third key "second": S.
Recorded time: {"hour": 6, "minute": 9}
